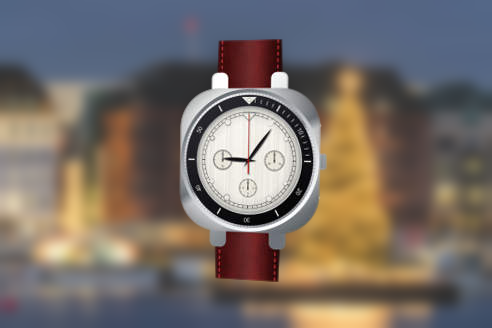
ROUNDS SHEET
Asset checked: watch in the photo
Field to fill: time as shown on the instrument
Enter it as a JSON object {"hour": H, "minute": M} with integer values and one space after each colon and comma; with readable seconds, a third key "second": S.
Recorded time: {"hour": 9, "minute": 6}
